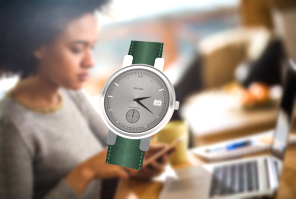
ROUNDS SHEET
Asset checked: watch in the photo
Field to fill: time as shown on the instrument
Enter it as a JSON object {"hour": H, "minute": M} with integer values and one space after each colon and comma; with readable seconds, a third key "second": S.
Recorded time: {"hour": 2, "minute": 20}
